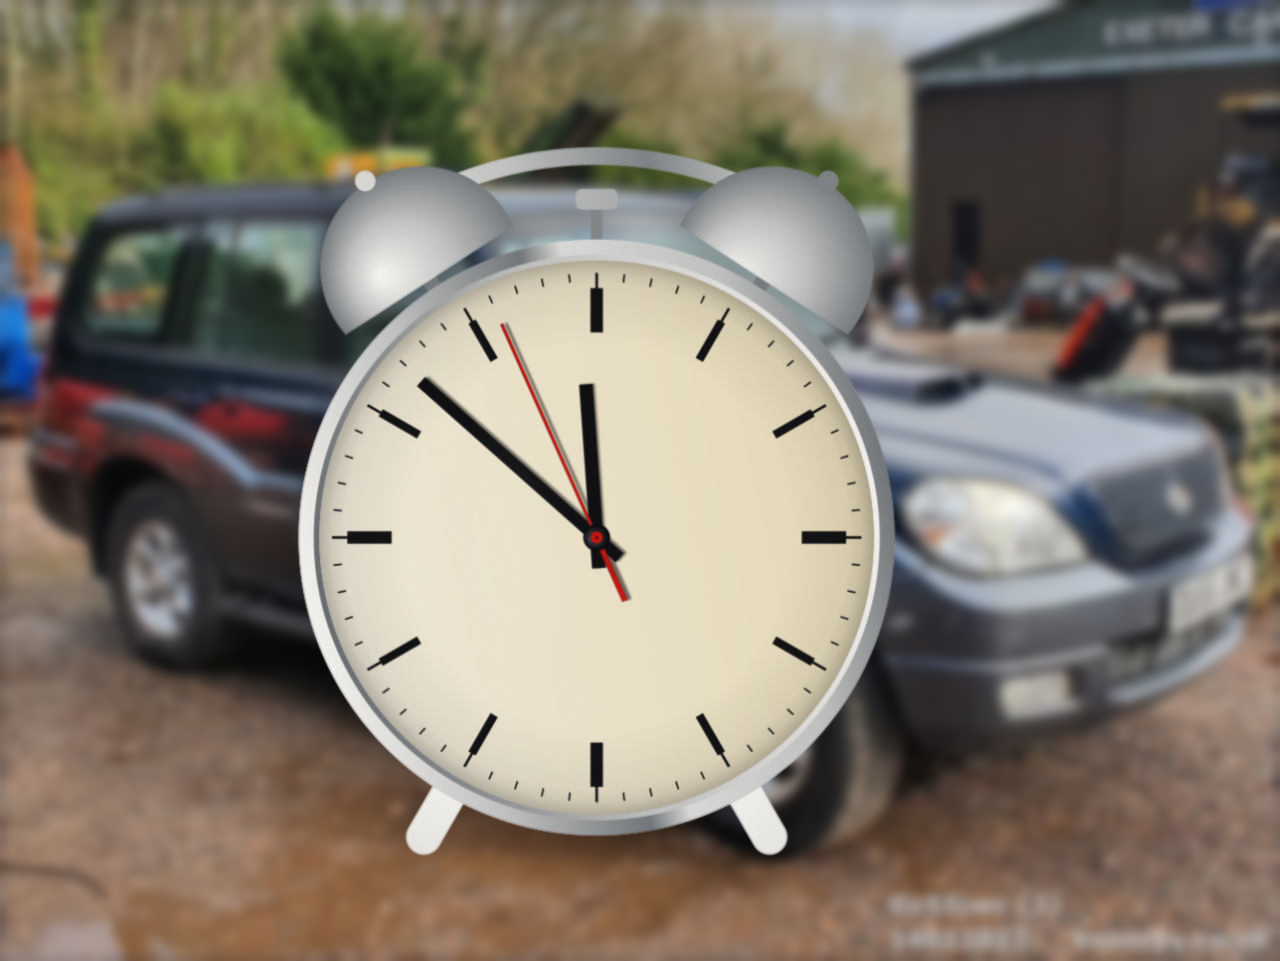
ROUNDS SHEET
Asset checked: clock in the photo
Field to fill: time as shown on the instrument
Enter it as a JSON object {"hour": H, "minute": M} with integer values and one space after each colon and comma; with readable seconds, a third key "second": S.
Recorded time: {"hour": 11, "minute": 51, "second": 56}
